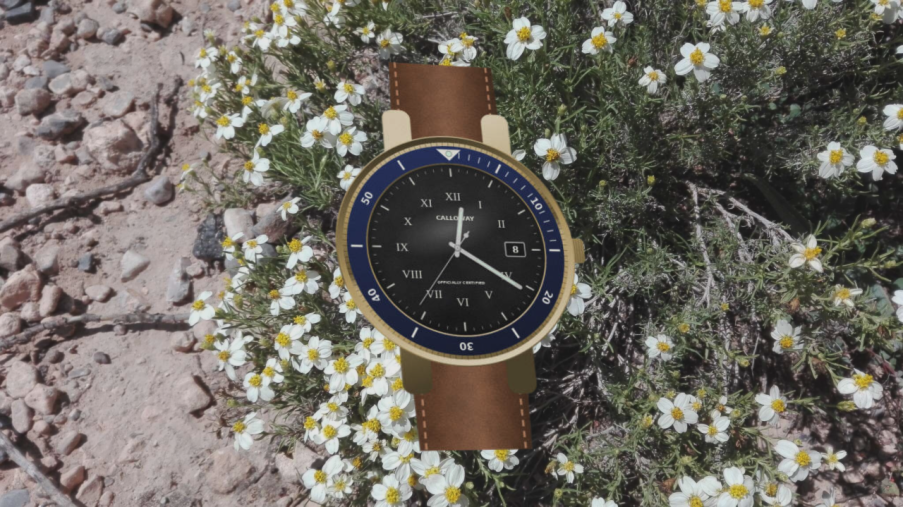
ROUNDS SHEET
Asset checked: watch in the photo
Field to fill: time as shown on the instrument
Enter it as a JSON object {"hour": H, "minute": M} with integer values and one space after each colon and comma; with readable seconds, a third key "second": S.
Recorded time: {"hour": 12, "minute": 20, "second": 36}
